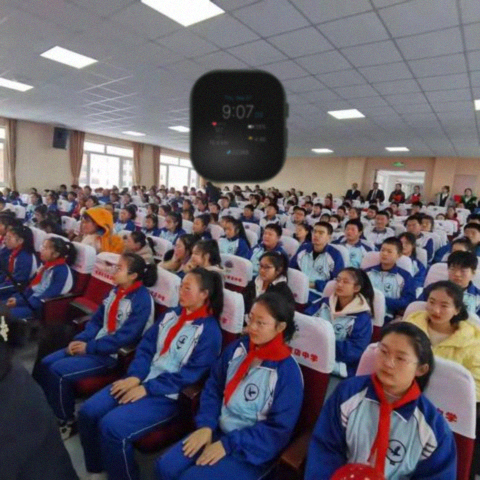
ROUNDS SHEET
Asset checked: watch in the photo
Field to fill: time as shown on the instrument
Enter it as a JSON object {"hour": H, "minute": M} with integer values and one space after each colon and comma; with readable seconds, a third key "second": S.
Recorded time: {"hour": 9, "minute": 7}
